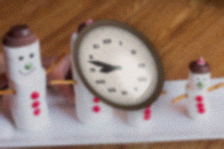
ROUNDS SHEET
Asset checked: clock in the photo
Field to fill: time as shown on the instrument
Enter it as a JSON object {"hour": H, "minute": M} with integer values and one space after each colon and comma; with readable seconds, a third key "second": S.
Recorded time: {"hour": 8, "minute": 48}
